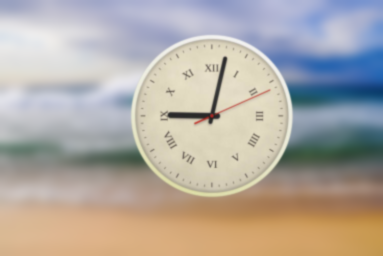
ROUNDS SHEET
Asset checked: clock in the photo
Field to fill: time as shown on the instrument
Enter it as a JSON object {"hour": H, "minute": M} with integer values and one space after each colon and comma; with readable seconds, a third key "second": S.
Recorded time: {"hour": 9, "minute": 2, "second": 11}
